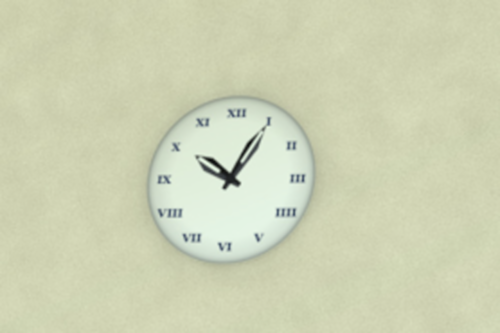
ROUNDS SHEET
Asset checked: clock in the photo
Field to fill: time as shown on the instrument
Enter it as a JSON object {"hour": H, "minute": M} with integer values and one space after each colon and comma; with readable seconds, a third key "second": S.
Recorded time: {"hour": 10, "minute": 5}
